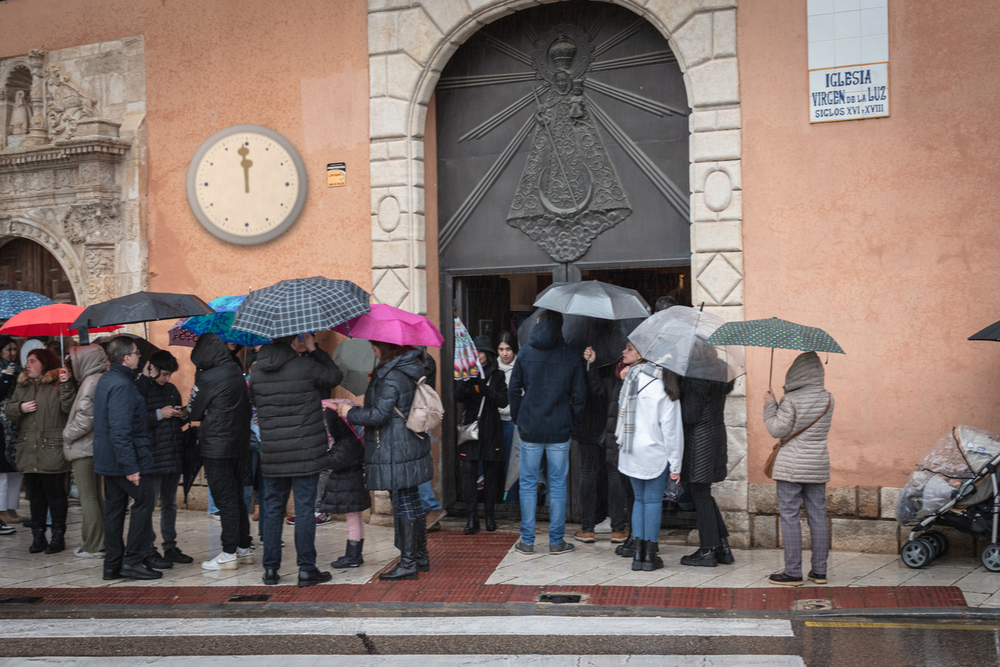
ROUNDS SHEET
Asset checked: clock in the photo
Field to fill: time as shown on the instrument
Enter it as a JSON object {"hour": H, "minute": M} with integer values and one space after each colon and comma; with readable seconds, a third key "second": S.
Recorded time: {"hour": 11, "minute": 59}
